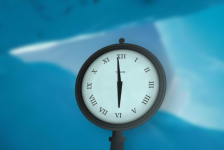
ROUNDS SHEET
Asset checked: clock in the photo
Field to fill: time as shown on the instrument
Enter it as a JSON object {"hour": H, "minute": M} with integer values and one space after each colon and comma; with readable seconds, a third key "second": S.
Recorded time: {"hour": 5, "minute": 59}
